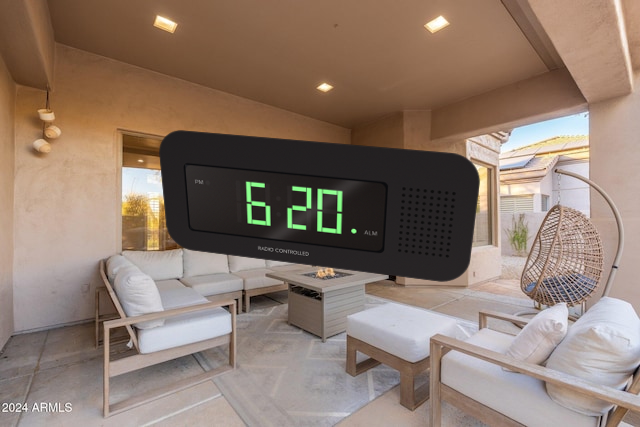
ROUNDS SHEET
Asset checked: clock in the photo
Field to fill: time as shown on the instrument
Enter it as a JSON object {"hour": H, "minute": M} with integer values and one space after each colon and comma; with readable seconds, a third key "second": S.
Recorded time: {"hour": 6, "minute": 20}
